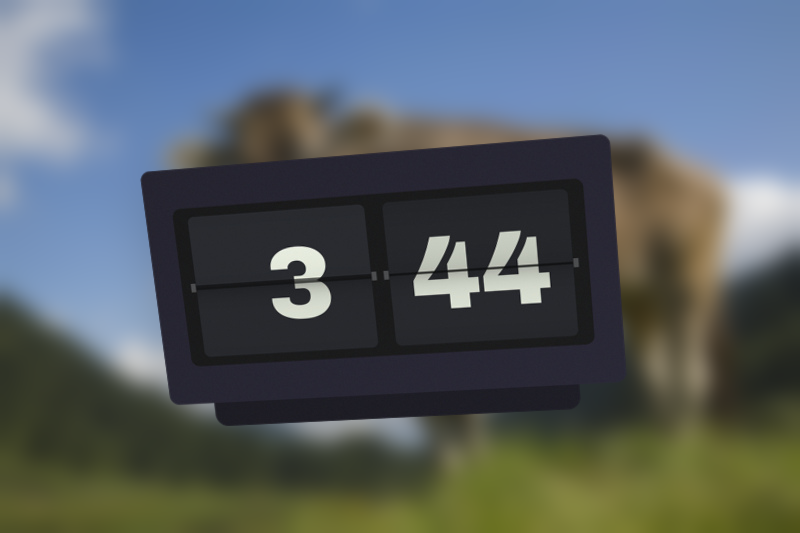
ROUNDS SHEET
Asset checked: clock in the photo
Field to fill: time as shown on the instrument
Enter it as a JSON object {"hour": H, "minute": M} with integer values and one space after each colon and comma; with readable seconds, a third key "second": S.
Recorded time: {"hour": 3, "minute": 44}
